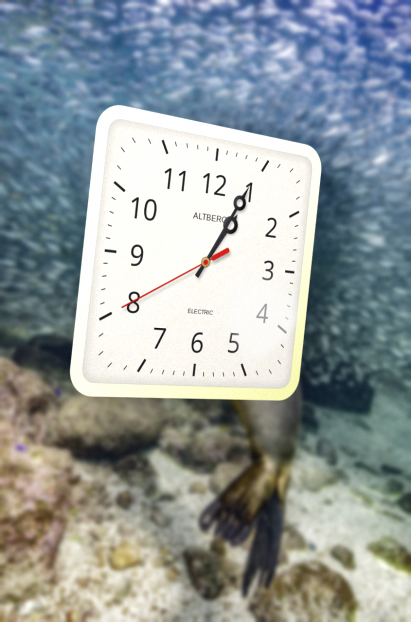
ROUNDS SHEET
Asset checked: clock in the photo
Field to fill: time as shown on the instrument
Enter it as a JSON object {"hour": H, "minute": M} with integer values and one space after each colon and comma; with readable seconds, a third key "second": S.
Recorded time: {"hour": 1, "minute": 4, "second": 40}
